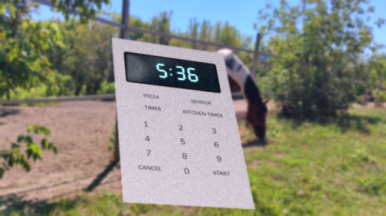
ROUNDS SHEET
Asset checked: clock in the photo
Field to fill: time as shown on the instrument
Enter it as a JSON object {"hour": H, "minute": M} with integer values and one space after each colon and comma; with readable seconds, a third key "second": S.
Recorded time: {"hour": 5, "minute": 36}
